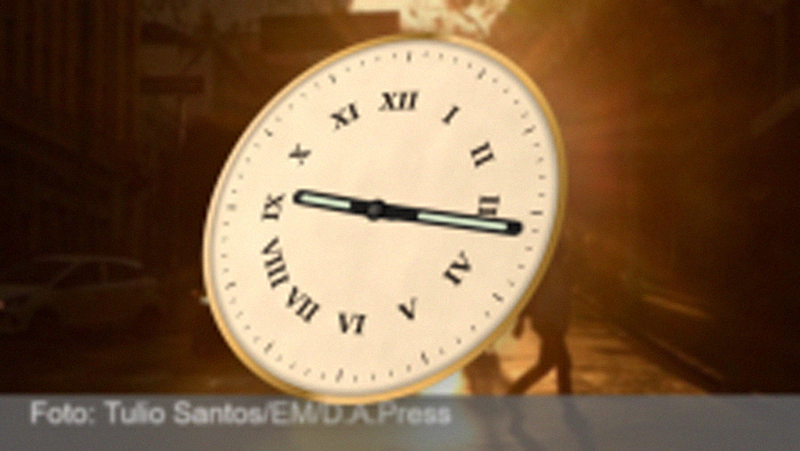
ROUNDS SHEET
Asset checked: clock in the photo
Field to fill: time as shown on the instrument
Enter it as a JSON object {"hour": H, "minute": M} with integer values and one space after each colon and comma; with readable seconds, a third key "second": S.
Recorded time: {"hour": 9, "minute": 16}
